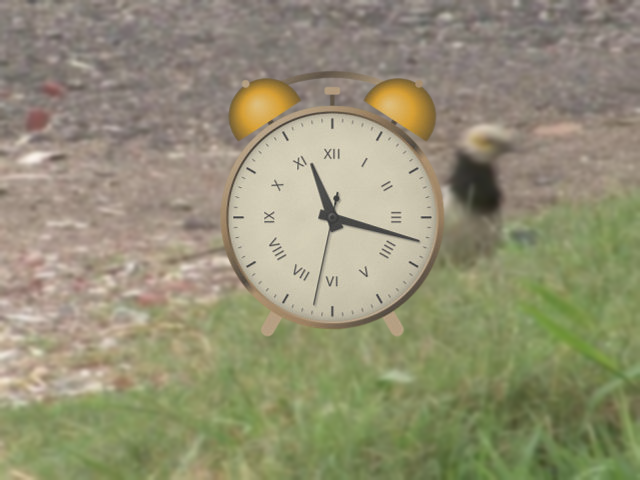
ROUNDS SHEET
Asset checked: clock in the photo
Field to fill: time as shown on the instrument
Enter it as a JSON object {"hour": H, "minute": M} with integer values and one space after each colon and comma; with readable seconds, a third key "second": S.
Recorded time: {"hour": 11, "minute": 17, "second": 32}
